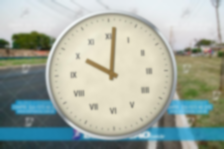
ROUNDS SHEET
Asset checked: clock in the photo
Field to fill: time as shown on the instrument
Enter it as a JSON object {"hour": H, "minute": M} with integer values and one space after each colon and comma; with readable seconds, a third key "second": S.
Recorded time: {"hour": 10, "minute": 1}
